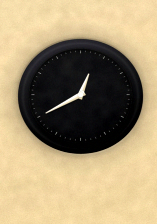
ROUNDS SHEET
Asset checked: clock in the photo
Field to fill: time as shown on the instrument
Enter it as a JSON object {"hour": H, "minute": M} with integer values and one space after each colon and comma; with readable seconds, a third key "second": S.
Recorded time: {"hour": 12, "minute": 40}
